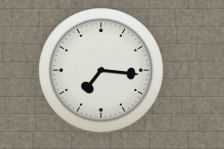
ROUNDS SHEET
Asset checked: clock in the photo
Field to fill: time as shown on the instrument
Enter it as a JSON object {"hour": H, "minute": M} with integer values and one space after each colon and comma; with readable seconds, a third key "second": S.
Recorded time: {"hour": 7, "minute": 16}
